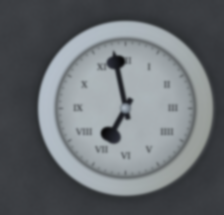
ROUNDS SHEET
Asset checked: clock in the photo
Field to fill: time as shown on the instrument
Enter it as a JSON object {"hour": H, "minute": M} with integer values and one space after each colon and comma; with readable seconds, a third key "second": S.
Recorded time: {"hour": 6, "minute": 58}
